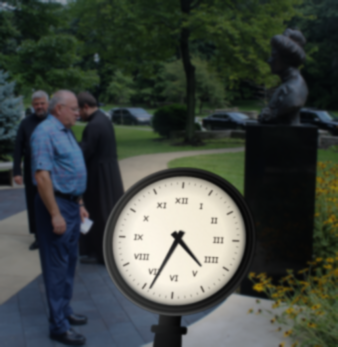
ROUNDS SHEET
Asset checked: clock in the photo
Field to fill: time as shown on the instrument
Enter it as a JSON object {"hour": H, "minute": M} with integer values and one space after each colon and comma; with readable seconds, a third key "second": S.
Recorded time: {"hour": 4, "minute": 34}
